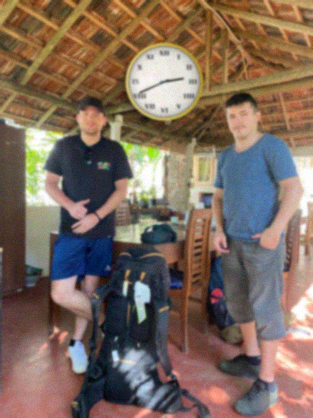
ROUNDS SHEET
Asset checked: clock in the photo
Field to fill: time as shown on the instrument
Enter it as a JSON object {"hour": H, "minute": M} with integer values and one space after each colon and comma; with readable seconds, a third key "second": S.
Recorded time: {"hour": 2, "minute": 41}
